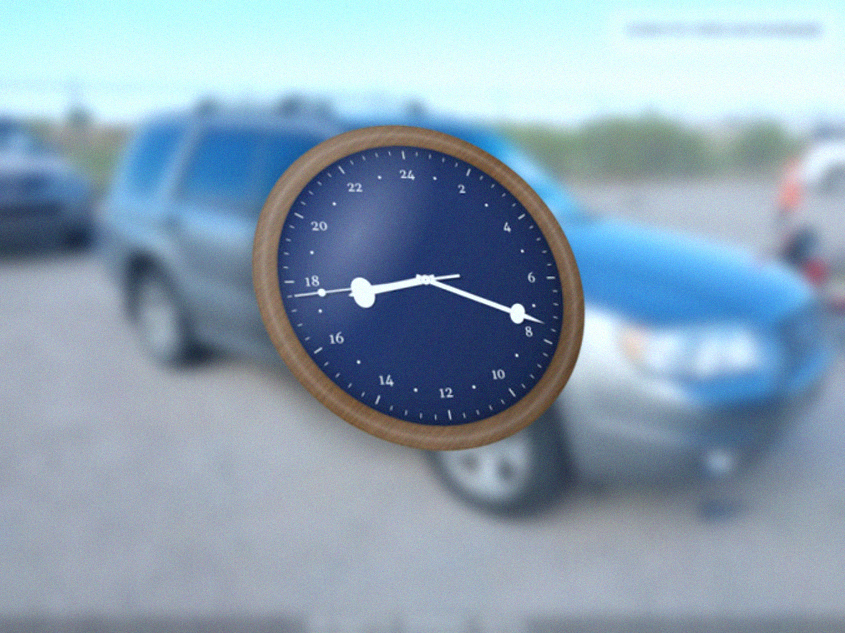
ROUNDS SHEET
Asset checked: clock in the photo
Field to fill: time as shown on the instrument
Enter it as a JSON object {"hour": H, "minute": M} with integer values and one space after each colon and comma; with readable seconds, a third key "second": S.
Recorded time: {"hour": 17, "minute": 18, "second": 44}
